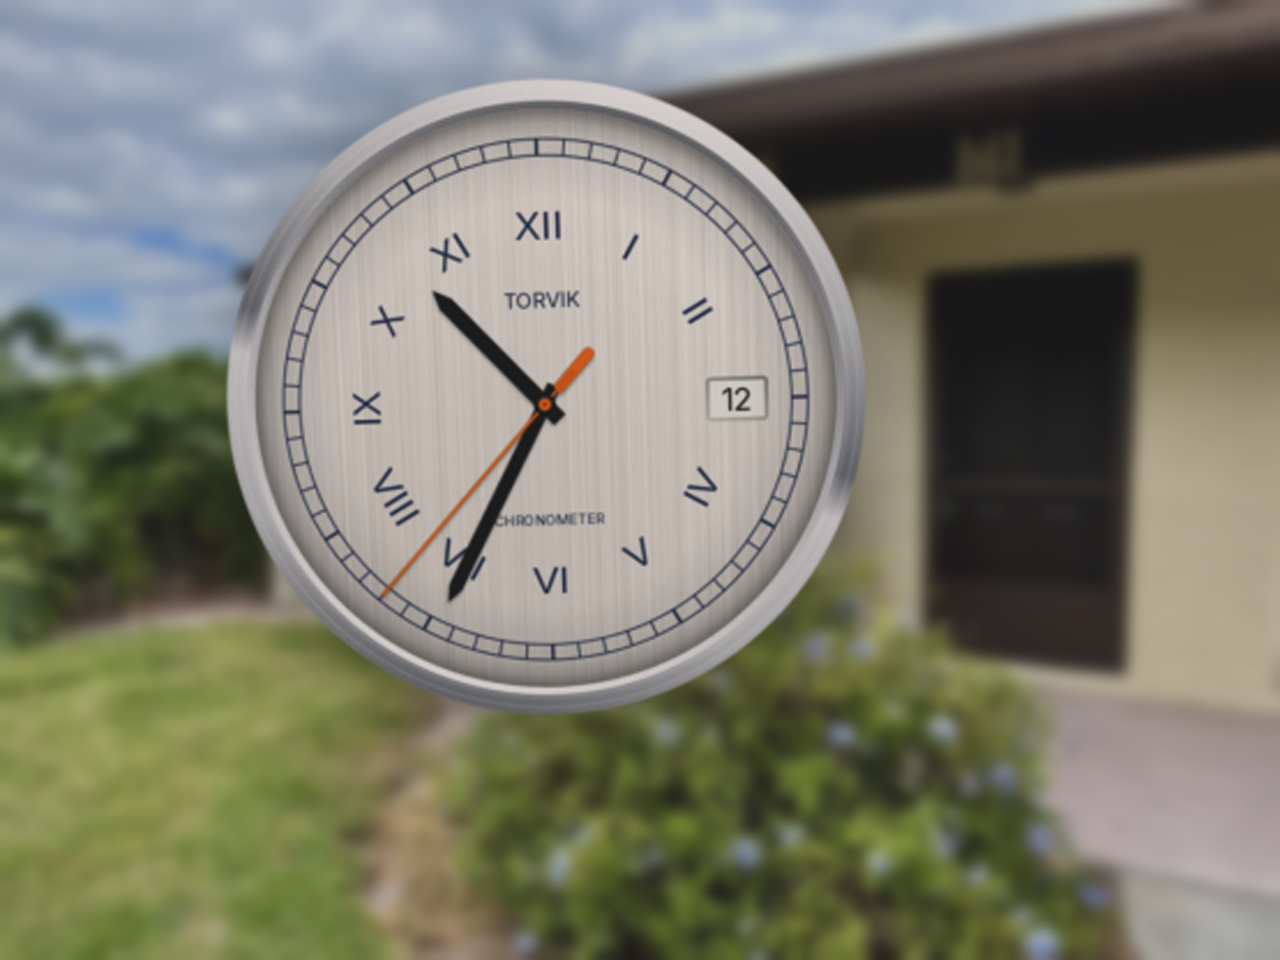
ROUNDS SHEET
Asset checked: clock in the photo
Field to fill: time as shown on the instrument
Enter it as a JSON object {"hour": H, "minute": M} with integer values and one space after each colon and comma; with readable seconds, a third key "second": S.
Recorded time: {"hour": 10, "minute": 34, "second": 37}
